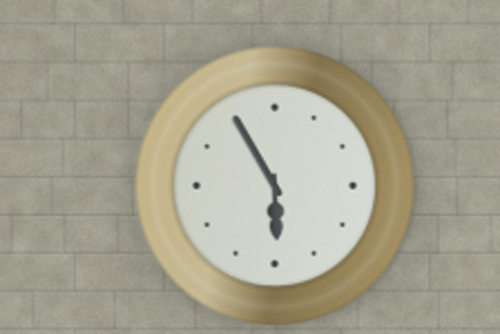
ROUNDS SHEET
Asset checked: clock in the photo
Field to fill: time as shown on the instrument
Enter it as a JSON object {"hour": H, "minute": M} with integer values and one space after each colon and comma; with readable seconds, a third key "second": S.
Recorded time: {"hour": 5, "minute": 55}
